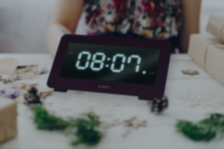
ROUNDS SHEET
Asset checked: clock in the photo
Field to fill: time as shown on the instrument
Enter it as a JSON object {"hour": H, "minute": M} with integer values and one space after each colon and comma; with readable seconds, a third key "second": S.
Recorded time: {"hour": 8, "minute": 7}
